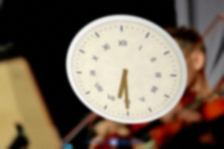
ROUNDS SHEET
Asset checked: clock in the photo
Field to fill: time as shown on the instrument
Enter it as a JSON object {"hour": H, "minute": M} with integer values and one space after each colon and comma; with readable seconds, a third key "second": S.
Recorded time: {"hour": 6, "minute": 30}
